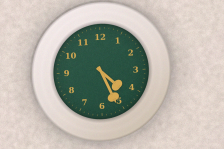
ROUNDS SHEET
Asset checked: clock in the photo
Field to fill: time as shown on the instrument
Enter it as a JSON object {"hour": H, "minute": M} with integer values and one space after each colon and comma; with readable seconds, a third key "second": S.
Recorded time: {"hour": 4, "minute": 26}
